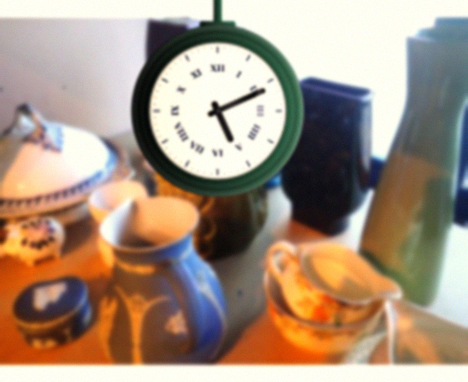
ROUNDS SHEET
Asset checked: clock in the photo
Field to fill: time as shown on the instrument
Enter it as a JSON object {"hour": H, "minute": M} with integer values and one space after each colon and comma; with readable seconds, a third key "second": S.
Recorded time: {"hour": 5, "minute": 11}
